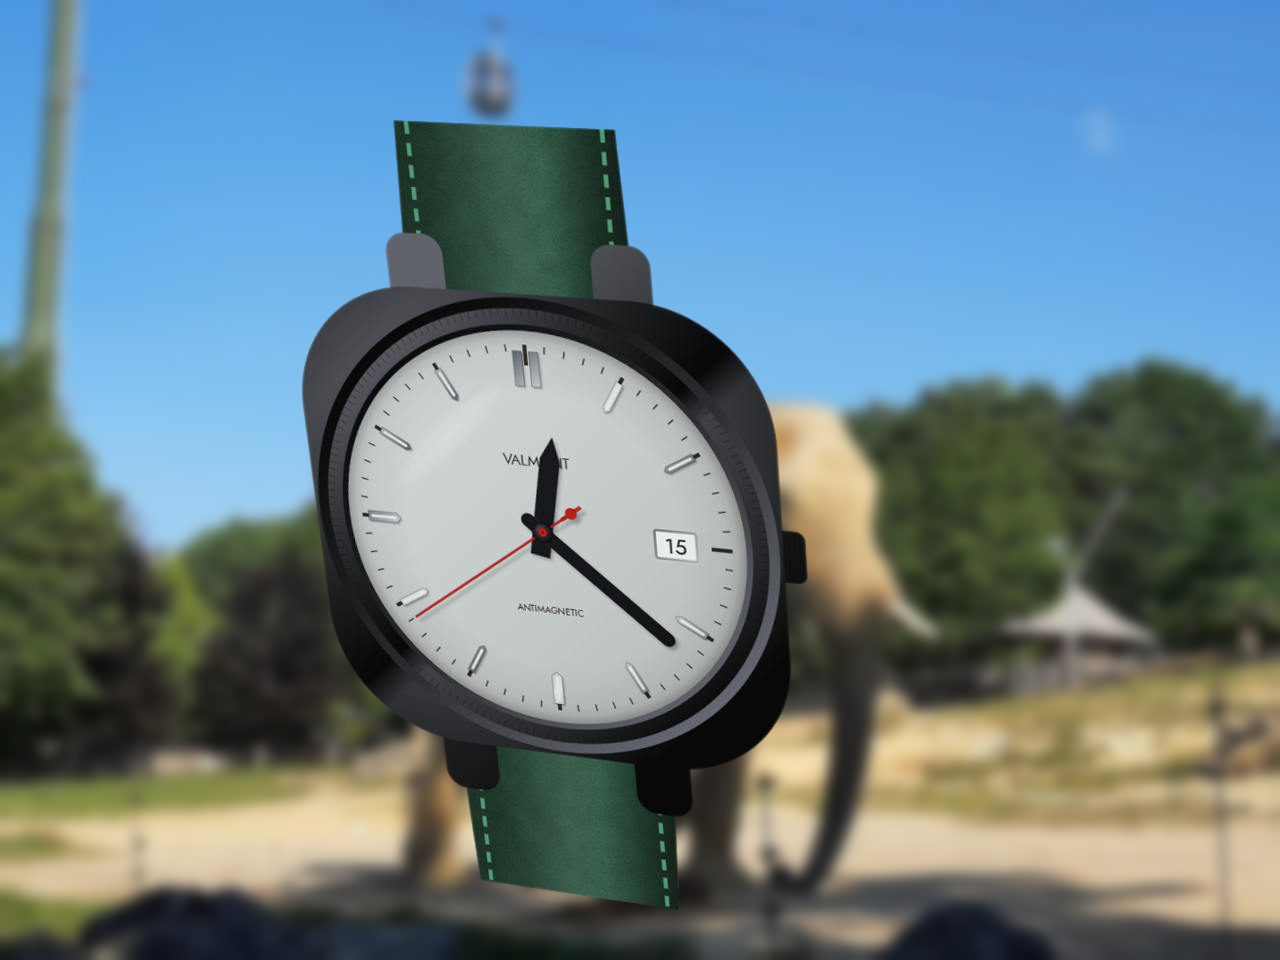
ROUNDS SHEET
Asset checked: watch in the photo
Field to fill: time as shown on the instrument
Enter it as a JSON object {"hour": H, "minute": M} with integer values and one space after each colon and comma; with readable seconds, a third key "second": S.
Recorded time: {"hour": 12, "minute": 21, "second": 39}
